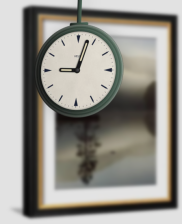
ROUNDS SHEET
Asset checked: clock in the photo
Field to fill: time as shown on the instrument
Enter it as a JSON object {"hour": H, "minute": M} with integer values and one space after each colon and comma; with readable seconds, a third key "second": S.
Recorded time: {"hour": 9, "minute": 3}
